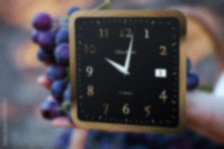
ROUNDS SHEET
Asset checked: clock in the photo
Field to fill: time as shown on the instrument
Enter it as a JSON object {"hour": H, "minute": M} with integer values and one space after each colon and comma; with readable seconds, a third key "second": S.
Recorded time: {"hour": 10, "minute": 2}
